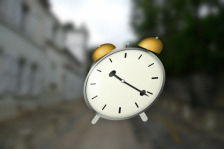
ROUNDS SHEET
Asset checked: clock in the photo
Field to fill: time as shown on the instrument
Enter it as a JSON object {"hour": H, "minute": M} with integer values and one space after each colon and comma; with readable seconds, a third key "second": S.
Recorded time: {"hour": 10, "minute": 21}
